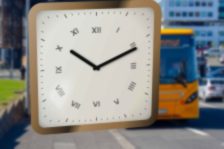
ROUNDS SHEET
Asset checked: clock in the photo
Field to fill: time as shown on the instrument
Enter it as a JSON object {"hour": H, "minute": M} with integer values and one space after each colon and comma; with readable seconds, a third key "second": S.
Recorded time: {"hour": 10, "minute": 11}
